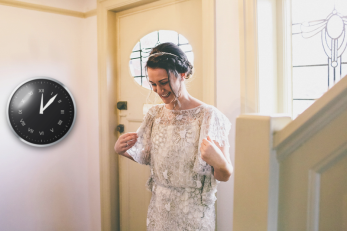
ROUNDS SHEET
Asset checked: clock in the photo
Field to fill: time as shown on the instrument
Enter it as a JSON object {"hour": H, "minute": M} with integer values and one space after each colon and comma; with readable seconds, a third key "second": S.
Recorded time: {"hour": 12, "minute": 7}
